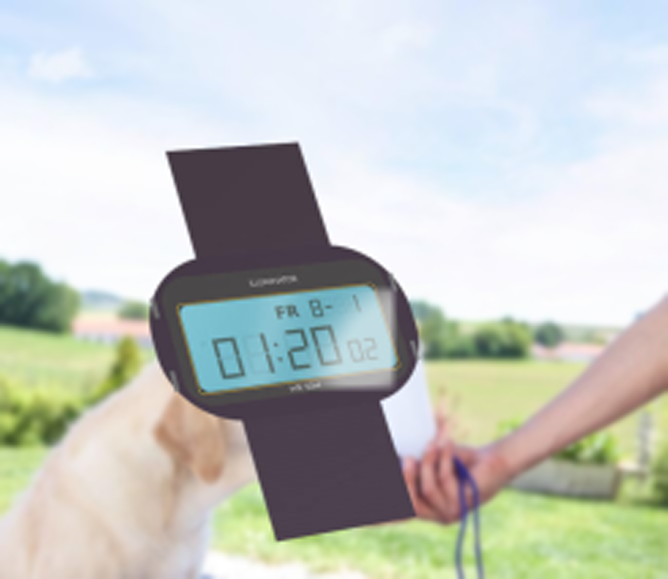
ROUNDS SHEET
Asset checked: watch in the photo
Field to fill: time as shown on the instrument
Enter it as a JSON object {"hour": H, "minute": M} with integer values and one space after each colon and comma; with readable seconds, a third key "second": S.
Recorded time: {"hour": 1, "minute": 20, "second": 2}
